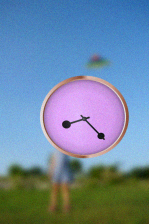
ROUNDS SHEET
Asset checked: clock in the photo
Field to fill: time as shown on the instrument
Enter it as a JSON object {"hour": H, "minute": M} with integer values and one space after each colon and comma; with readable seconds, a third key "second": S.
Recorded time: {"hour": 8, "minute": 23}
